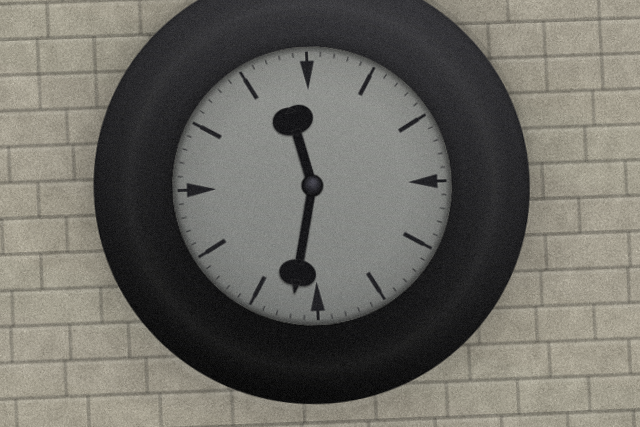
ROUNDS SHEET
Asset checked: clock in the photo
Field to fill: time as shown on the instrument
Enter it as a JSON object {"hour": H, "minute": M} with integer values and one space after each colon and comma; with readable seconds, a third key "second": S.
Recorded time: {"hour": 11, "minute": 32}
